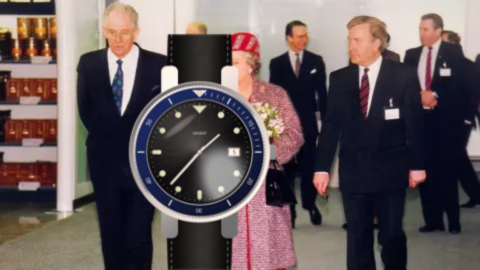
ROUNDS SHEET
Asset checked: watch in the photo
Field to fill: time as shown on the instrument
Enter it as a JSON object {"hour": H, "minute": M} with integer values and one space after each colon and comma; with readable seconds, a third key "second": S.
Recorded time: {"hour": 1, "minute": 37}
